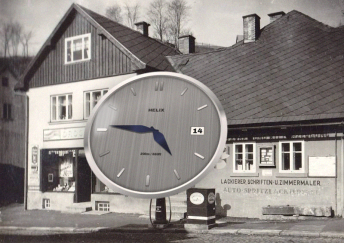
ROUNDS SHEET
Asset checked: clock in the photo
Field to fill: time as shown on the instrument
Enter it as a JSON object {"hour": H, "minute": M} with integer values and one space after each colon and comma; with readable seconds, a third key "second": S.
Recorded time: {"hour": 4, "minute": 46}
